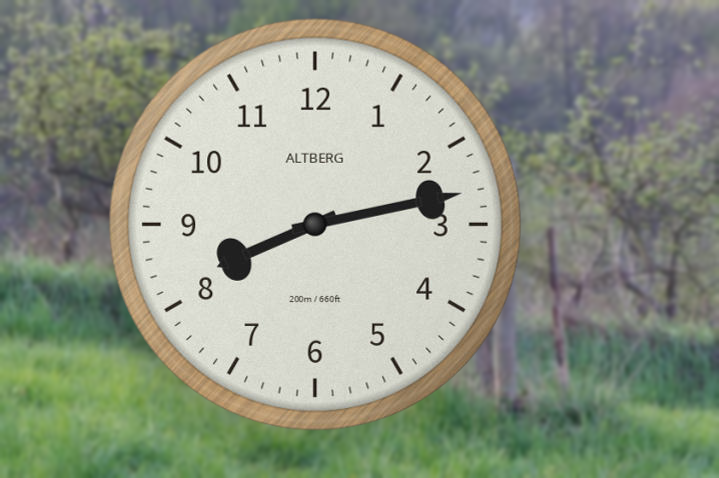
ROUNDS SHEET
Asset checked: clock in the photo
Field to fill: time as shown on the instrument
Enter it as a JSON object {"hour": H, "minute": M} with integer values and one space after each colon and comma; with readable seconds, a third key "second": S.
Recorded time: {"hour": 8, "minute": 13}
